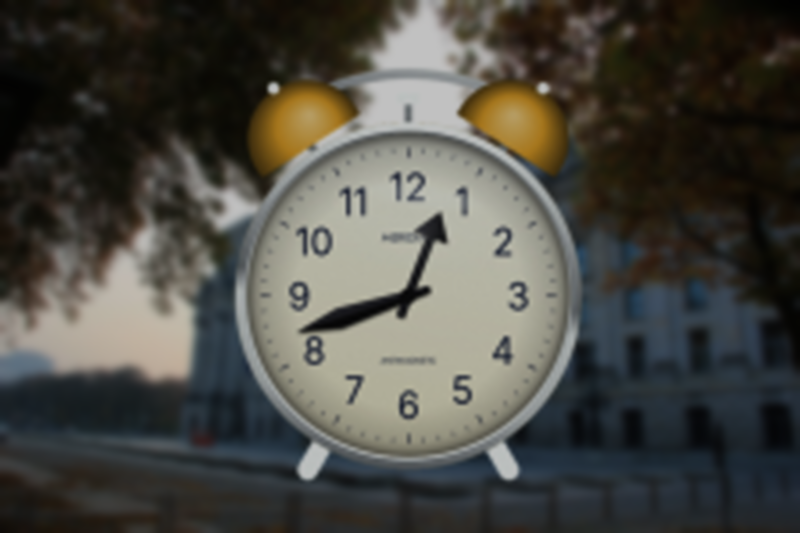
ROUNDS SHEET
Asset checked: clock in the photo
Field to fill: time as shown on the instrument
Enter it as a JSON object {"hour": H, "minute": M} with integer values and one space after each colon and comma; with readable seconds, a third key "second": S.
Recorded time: {"hour": 12, "minute": 42}
